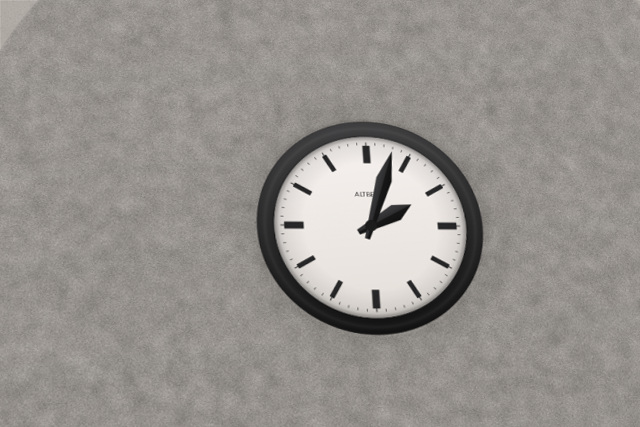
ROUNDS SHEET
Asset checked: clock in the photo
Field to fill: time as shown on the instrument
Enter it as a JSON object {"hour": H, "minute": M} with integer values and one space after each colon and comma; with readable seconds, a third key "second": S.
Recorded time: {"hour": 2, "minute": 3}
